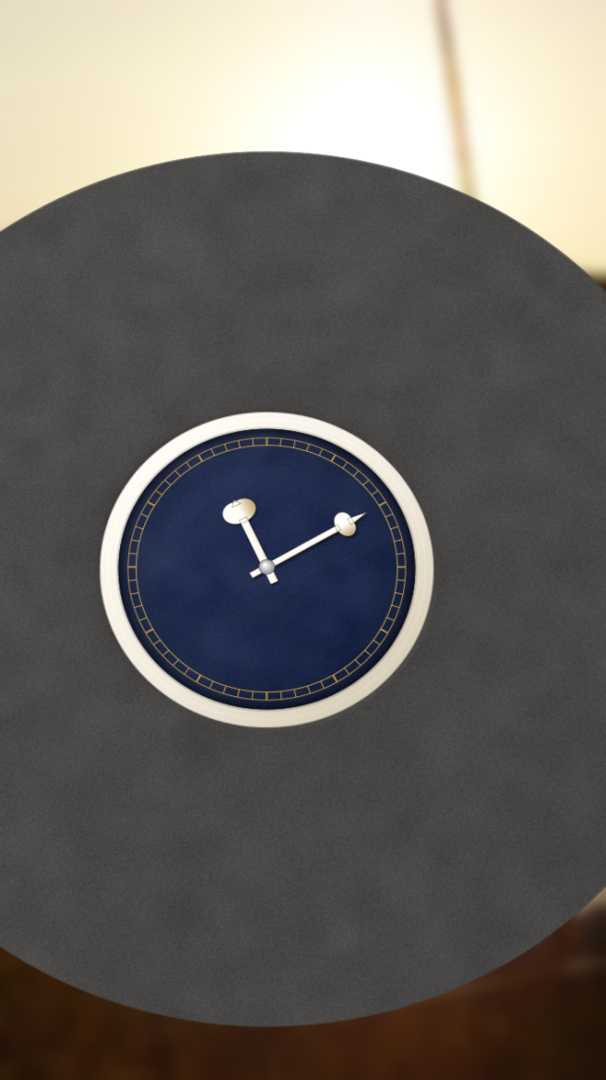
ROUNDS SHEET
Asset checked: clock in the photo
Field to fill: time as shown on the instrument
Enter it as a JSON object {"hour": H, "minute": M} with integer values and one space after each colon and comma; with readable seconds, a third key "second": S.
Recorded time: {"hour": 11, "minute": 10}
